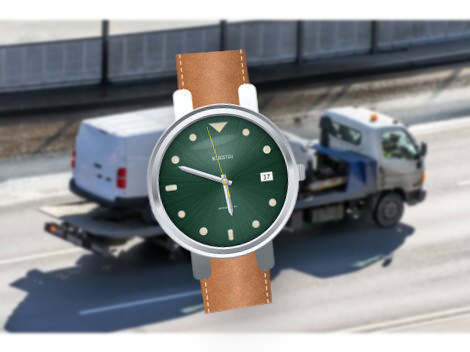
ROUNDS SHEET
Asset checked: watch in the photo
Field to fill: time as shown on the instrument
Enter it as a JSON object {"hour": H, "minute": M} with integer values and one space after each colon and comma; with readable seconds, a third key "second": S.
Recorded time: {"hour": 5, "minute": 48, "second": 58}
